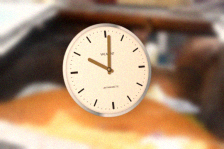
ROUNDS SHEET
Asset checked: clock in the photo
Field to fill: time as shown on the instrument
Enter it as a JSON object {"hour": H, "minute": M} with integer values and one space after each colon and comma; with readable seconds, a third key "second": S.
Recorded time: {"hour": 10, "minute": 1}
